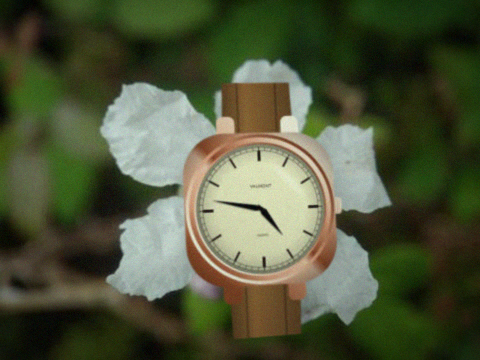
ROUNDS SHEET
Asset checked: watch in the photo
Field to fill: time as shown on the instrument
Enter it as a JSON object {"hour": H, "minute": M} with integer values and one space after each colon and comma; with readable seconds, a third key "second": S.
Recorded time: {"hour": 4, "minute": 47}
